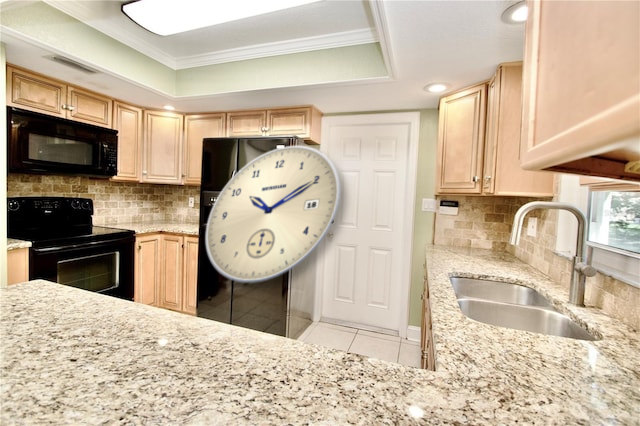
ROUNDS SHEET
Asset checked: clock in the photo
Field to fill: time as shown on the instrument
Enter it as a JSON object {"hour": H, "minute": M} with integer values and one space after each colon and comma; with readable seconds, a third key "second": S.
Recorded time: {"hour": 10, "minute": 10}
